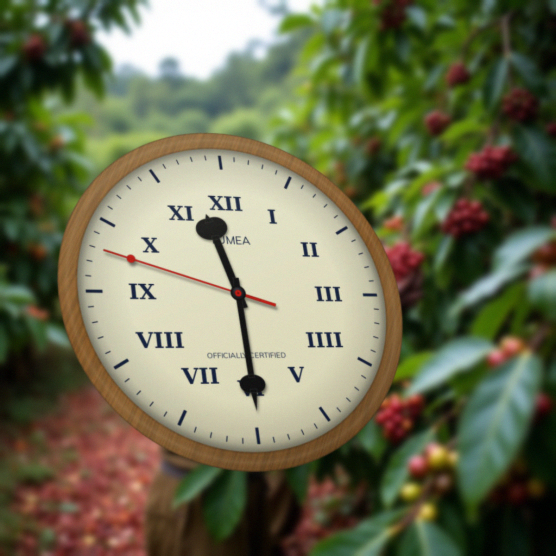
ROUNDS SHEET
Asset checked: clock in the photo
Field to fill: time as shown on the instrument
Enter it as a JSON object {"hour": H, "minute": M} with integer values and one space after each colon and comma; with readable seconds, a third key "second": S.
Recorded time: {"hour": 11, "minute": 29, "second": 48}
